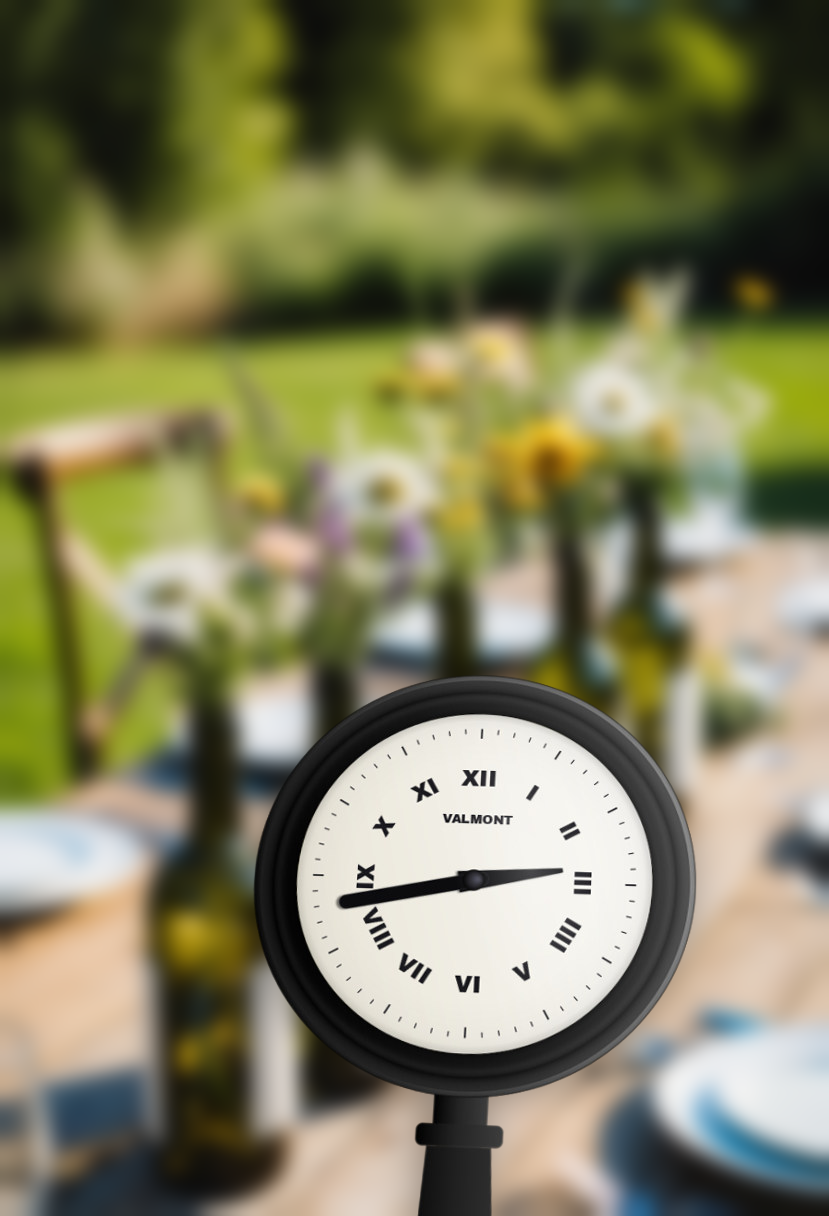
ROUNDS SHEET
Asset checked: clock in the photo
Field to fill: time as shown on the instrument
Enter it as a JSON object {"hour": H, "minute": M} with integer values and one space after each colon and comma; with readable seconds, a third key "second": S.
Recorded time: {"hour": 2, "minute": 43}
